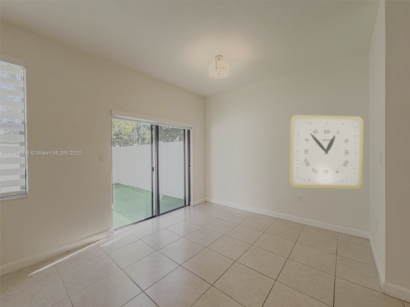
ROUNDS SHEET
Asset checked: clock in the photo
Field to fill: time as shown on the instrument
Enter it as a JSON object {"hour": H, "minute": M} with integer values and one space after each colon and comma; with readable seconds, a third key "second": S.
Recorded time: {"hour": 12, "minute": 53}
